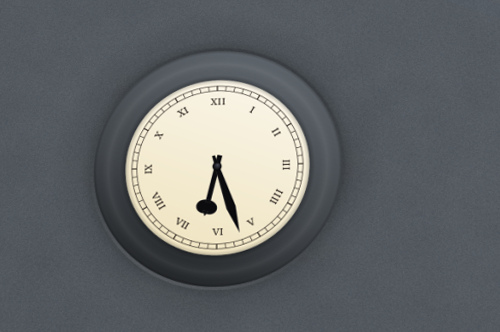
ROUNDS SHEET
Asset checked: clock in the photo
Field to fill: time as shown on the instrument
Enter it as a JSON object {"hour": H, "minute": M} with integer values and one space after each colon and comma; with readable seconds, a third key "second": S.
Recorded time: {"hour": 6, "minute": 27}
